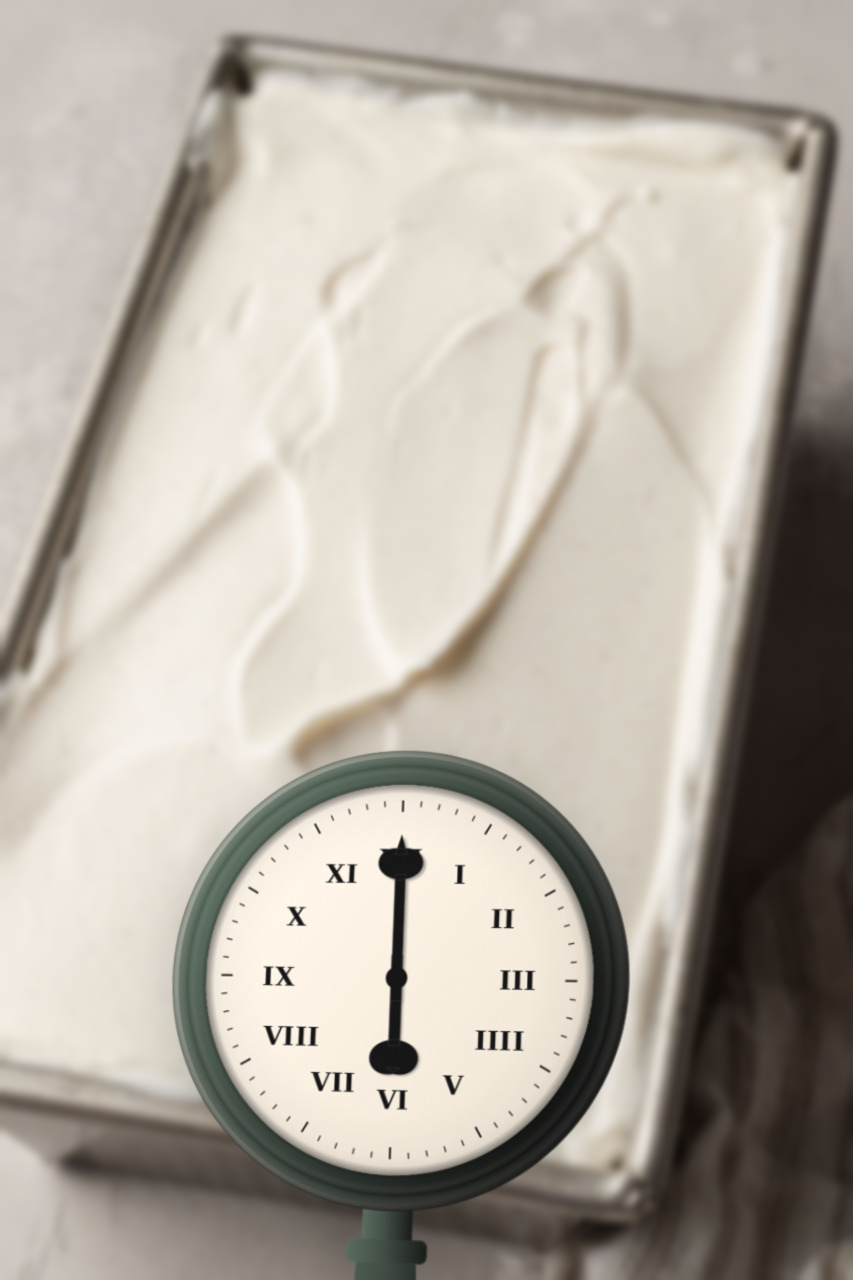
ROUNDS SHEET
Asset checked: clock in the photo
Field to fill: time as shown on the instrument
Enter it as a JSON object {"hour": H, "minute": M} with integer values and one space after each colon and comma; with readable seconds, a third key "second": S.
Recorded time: {"hour": 6, "minute": 0}
